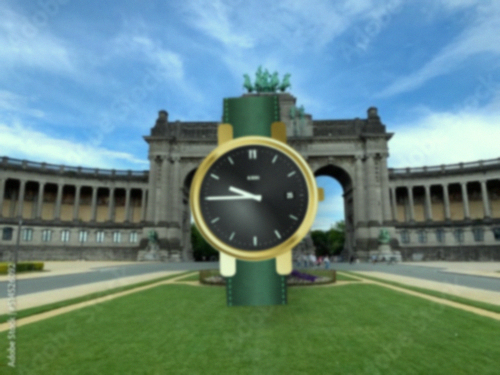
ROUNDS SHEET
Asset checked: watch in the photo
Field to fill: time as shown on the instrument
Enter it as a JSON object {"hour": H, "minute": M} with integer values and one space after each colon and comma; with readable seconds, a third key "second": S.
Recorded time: {"hour": 9, "minute": 45}
